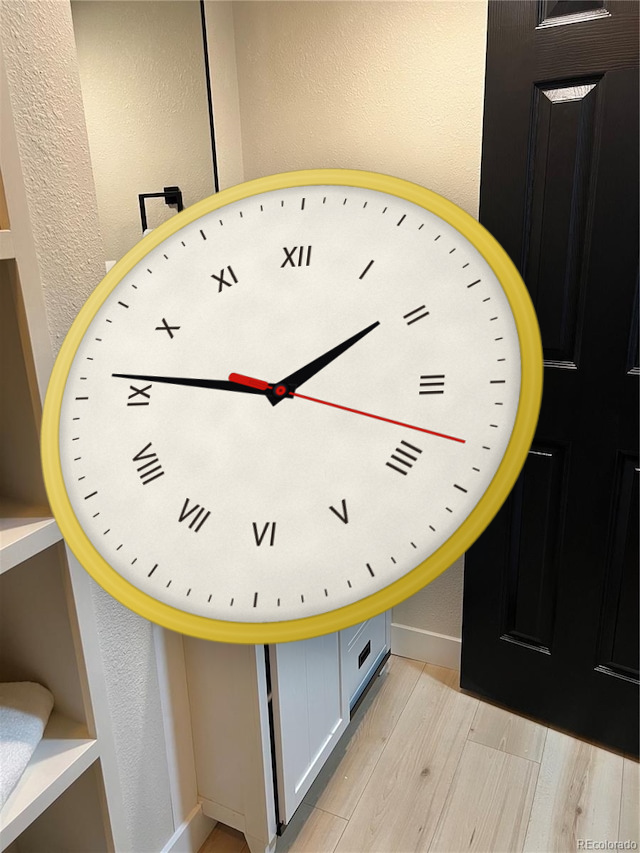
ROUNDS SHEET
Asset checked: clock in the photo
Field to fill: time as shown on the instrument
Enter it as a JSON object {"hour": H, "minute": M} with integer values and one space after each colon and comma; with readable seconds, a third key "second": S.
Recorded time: {"hour": 1, "minute": 46, "second": 18}
